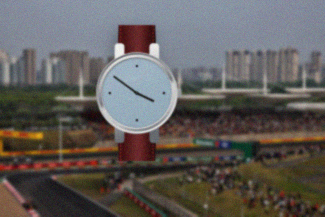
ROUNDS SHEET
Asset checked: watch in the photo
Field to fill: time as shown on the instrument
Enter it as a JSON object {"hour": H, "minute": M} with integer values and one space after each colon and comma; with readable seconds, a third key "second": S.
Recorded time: {"hour": 3, "minute": 51}
